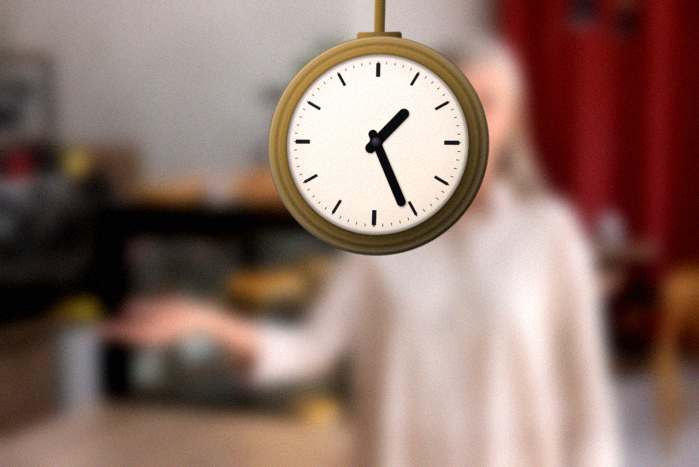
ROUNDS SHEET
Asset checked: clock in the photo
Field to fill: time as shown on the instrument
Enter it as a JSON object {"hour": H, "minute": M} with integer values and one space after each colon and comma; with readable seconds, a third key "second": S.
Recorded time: {"hour": 1, "minute": 26}
